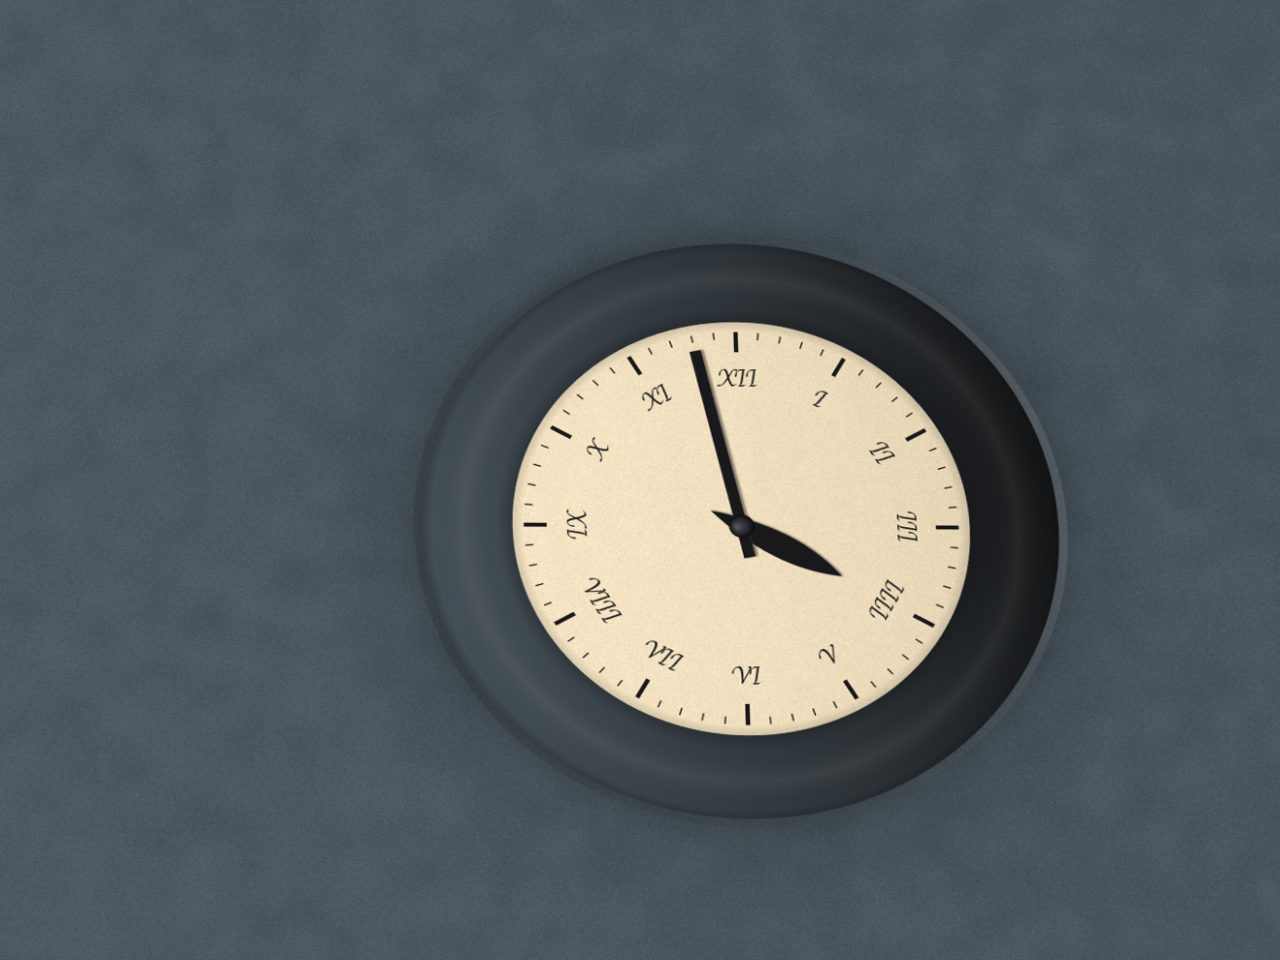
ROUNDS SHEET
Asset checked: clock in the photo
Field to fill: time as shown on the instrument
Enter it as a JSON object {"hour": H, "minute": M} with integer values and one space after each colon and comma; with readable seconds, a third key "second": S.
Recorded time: {"hour": 3, "minute": 58}
